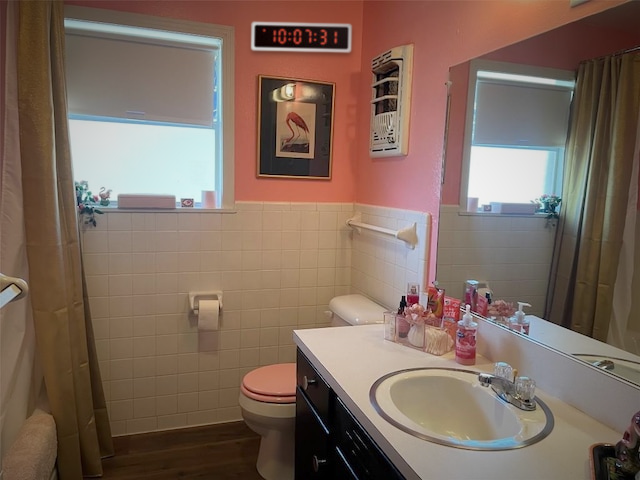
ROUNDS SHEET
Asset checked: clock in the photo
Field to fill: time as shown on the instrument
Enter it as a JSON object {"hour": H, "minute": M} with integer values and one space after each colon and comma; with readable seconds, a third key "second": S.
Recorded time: {"hour": 10, "minute": 7, "second": 31}
